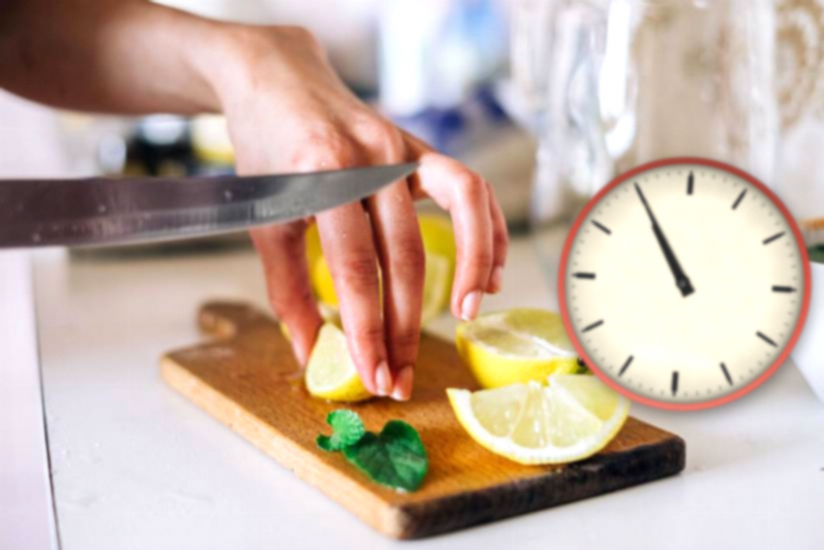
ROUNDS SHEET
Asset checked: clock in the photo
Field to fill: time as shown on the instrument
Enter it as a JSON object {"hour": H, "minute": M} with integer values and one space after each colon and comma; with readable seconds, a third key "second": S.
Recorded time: {"hour": 10, "minute": 55}
